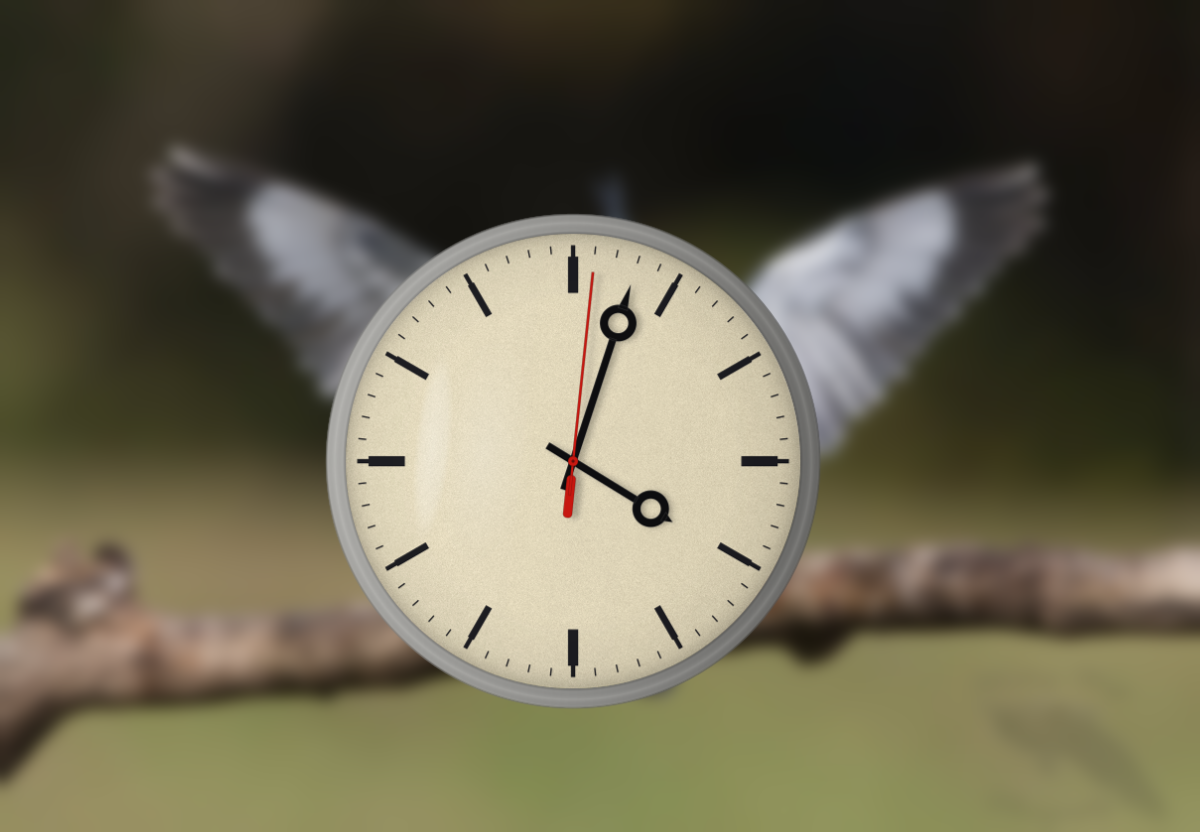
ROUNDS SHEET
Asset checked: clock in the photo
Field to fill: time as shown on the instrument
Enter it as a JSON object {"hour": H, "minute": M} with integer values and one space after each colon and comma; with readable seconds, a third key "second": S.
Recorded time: {"hour": 4, "minute": 3, "second": 1}
